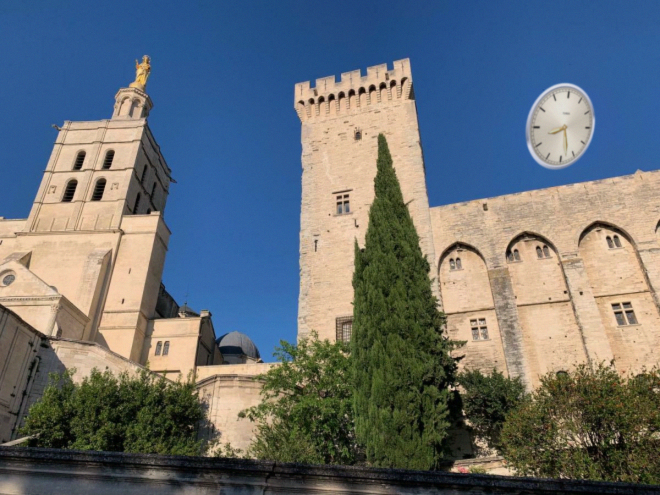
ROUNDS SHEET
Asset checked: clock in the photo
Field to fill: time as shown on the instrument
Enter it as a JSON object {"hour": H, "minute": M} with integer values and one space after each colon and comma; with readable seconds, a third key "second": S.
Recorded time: {"hour": 8, "minute": 28}
